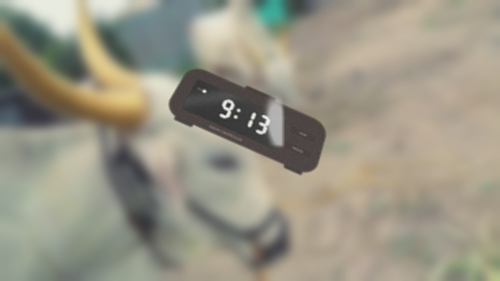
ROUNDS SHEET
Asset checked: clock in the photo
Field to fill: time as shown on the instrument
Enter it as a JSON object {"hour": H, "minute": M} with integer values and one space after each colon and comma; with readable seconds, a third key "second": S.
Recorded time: {"hour": 9, "minute": 13}
